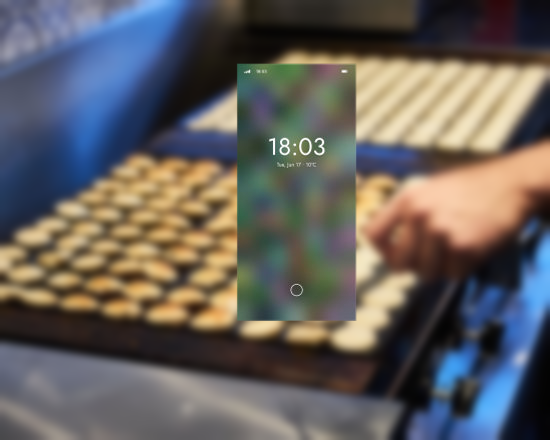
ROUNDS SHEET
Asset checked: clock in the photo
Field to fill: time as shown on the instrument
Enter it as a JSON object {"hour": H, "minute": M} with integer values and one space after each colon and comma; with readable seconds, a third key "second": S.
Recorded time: {"hour": 18, "minute": 3}
